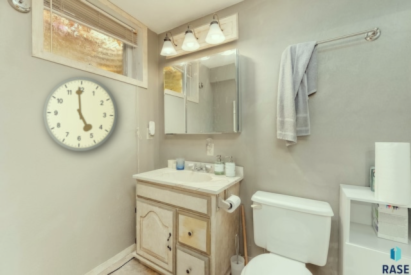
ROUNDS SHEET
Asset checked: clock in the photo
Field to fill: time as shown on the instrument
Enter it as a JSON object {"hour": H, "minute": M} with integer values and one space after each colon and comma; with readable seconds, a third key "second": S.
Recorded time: {"hour": 4, "minute": 59}
